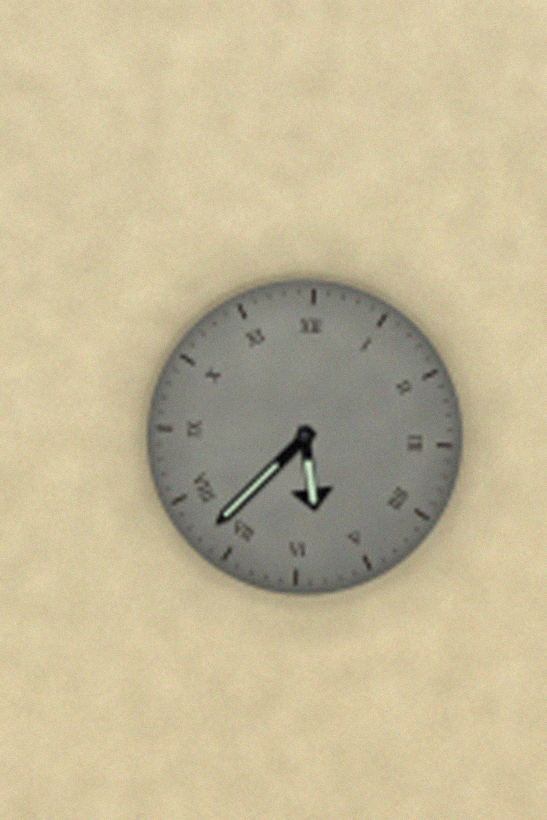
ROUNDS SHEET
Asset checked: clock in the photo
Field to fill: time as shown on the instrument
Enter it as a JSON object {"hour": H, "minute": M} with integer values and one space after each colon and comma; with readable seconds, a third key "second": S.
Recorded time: {"hour": 5, "minute": 37}
